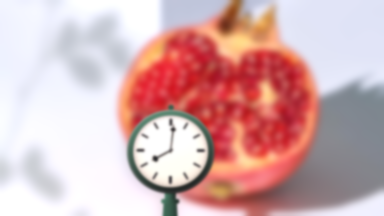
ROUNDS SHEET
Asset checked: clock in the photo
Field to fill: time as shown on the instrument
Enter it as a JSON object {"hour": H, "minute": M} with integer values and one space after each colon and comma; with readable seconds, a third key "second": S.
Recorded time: {"hour": 8, "minute": 1}
